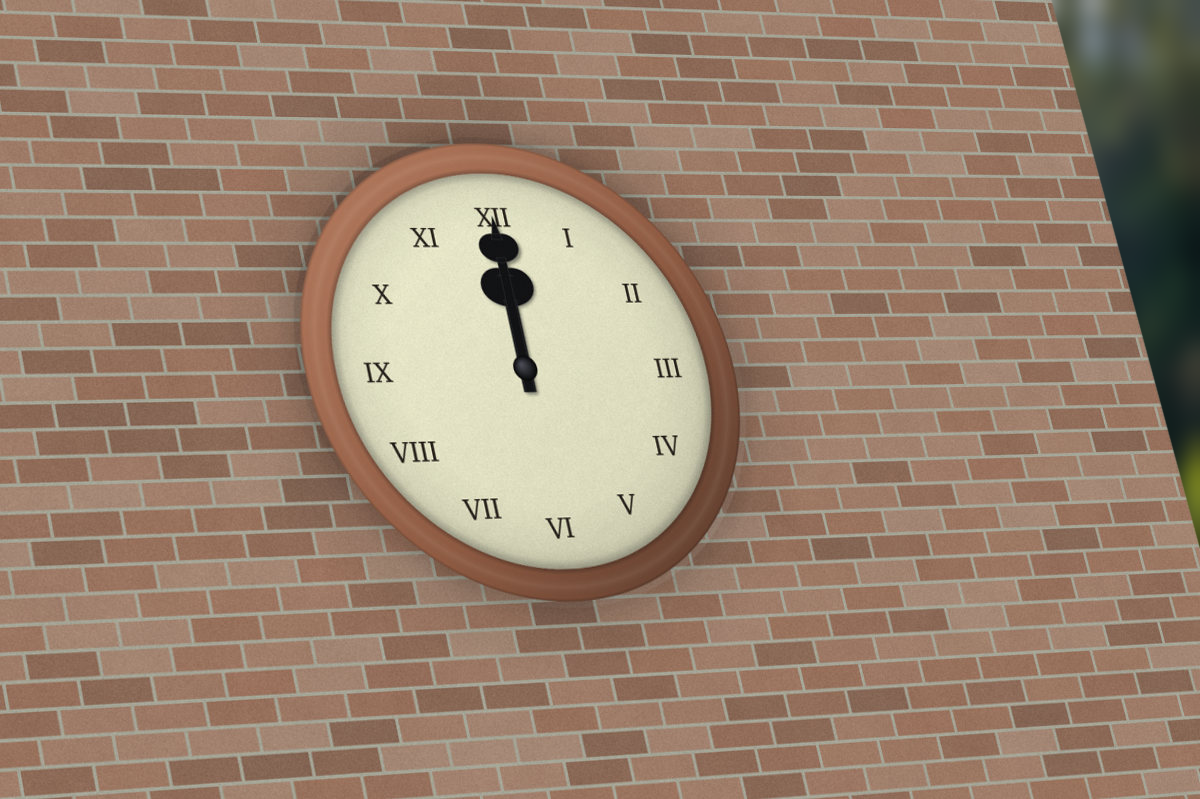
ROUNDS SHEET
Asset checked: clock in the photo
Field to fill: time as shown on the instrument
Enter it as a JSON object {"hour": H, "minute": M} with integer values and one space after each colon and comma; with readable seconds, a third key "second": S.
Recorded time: {"hour": 12, "minute": 0}
